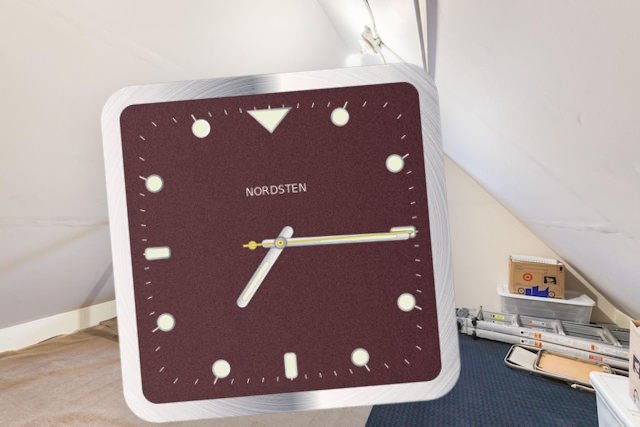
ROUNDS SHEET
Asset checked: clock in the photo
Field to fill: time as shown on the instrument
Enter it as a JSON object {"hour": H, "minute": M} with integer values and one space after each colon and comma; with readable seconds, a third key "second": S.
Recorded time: {"hour": 7, "minute": 15, "second": 15}
